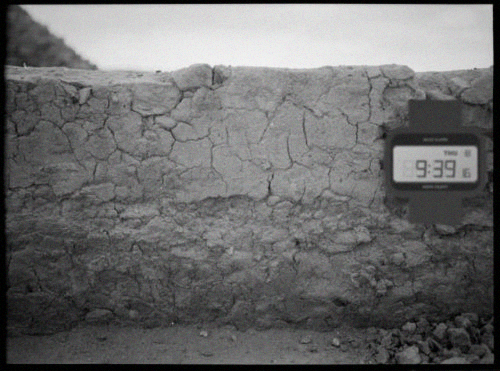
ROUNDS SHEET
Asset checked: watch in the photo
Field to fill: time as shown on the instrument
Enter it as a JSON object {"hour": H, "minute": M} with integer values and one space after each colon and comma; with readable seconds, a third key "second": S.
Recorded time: {"hour": 9, "minute": 39}
